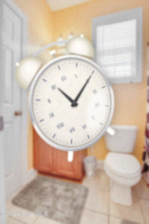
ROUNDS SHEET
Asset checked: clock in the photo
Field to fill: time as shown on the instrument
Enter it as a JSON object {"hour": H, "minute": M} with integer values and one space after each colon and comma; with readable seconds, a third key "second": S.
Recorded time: {"hour": 11, "minute": 10}
